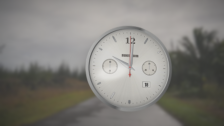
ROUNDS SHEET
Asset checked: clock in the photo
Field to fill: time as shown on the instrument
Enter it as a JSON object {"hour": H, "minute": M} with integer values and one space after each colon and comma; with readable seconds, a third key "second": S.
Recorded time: {"hour": 10, "minute": 1}
